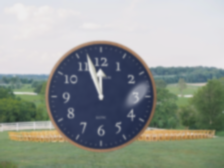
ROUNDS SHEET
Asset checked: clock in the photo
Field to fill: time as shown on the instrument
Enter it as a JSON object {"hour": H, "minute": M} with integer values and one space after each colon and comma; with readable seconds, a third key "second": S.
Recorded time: {"hour": 11, "minute": 57}
